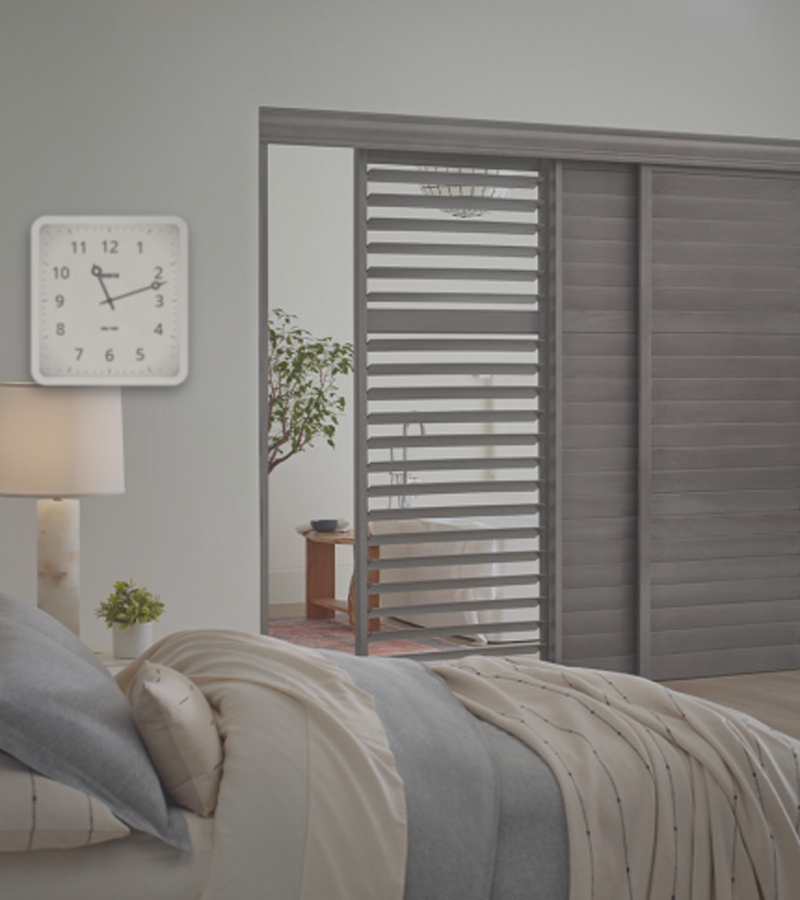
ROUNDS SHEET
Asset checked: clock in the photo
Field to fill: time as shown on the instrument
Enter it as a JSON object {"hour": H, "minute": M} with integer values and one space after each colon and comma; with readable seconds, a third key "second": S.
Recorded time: {"hour": 11, "minute": 12}
